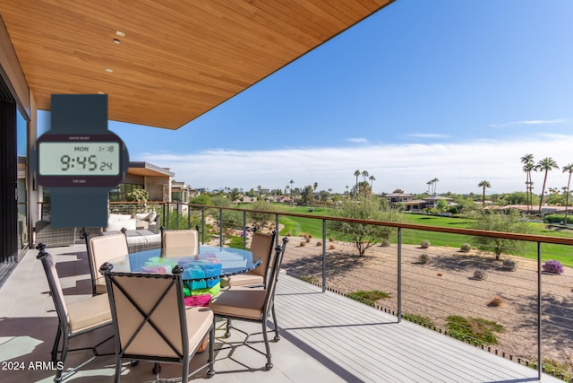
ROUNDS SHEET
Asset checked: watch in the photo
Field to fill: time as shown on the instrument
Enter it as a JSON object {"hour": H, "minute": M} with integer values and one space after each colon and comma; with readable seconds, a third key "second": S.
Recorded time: {"hour": 9, "minute": 45, "second": 24}
